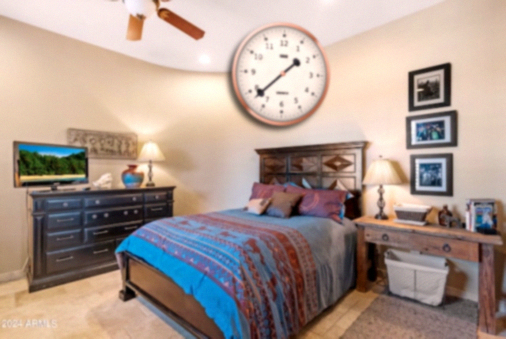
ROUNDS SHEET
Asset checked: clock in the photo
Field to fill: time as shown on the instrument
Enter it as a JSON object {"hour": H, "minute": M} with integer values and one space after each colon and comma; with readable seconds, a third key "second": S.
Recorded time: {"hour": 1, "minute": 38}
